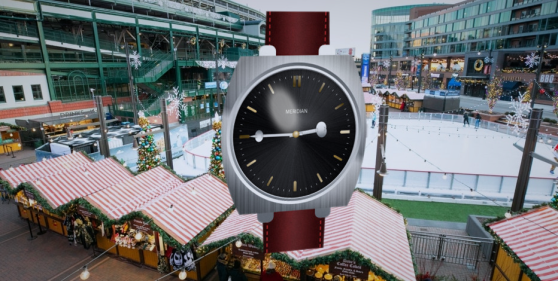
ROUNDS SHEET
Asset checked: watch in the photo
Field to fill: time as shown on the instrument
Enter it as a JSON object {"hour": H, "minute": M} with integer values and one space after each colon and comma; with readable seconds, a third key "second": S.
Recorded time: {"hour": 2, "minute": 45}
